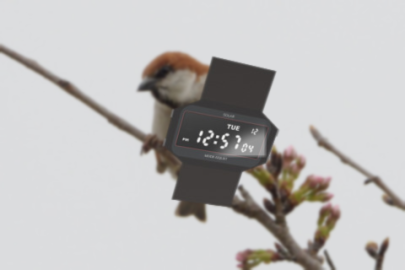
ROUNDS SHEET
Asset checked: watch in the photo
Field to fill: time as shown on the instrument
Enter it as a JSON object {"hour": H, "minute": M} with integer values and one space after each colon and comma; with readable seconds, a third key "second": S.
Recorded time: {"hour": 12, "minute": 57, "second": 4}
